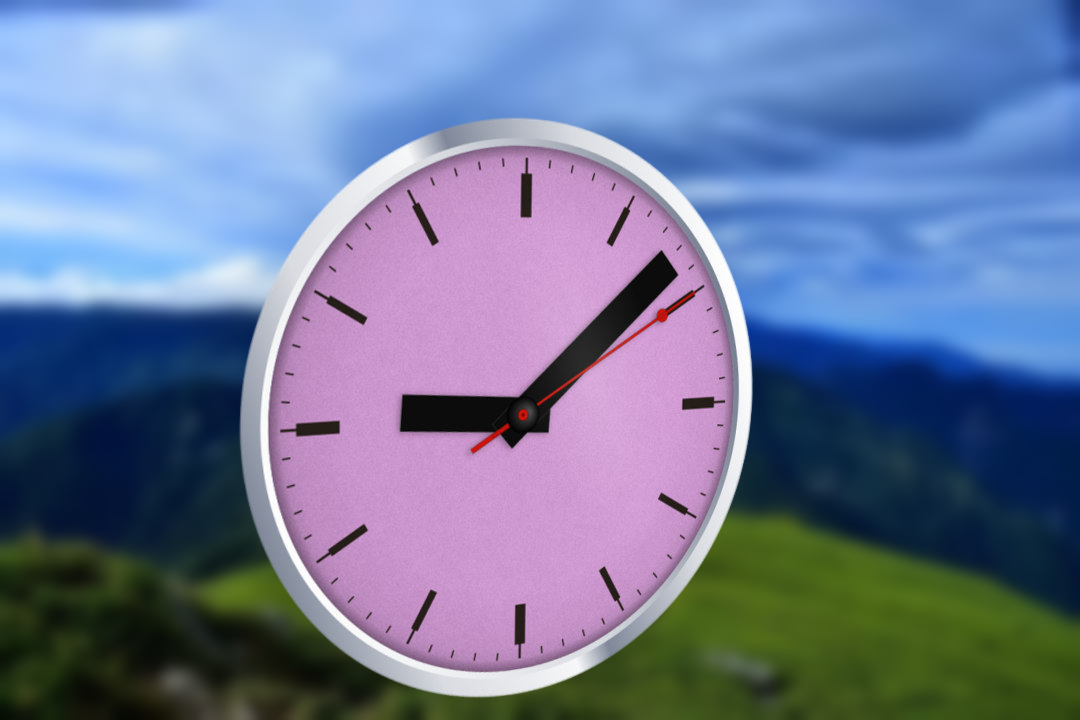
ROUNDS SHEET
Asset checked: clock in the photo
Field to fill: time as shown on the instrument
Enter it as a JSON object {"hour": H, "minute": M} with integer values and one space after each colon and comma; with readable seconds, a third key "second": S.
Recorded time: {"hour": 9, "minute": 8, "second": 10}
